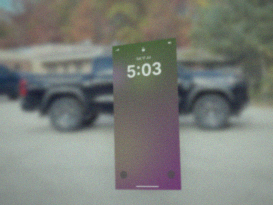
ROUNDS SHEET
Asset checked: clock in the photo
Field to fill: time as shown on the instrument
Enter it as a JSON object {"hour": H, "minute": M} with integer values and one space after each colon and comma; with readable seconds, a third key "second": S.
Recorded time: {"hour": 5, "minute": 3}
